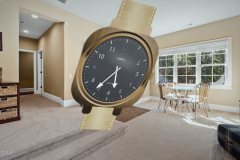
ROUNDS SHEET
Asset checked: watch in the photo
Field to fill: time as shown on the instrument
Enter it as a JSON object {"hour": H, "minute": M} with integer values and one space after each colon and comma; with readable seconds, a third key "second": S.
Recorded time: {"hour": 5, "minute": 36}
